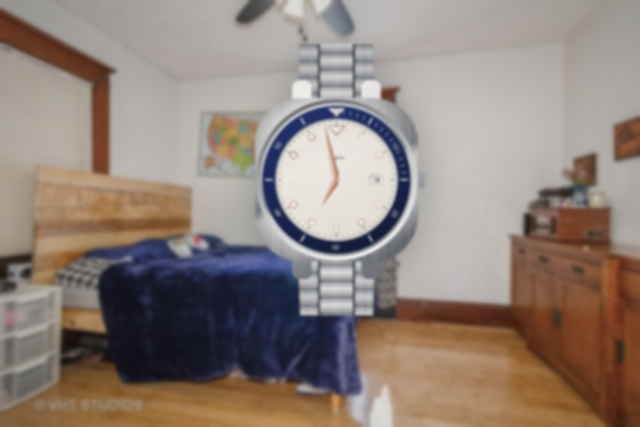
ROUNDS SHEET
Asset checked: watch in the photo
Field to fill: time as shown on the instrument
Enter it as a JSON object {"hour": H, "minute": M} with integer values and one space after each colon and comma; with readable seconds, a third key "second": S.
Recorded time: {"hour": 6, "minute": 58}
